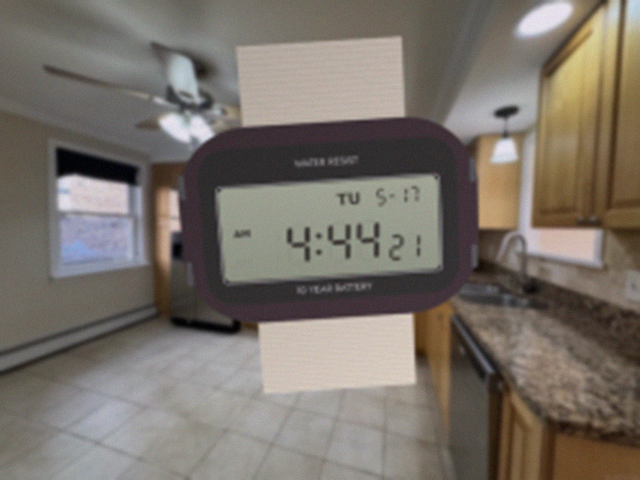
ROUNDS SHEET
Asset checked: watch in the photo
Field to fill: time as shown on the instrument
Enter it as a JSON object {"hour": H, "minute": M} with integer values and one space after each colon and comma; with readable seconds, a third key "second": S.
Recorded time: {"hour": 4, "minute": 44, "second": 21}
